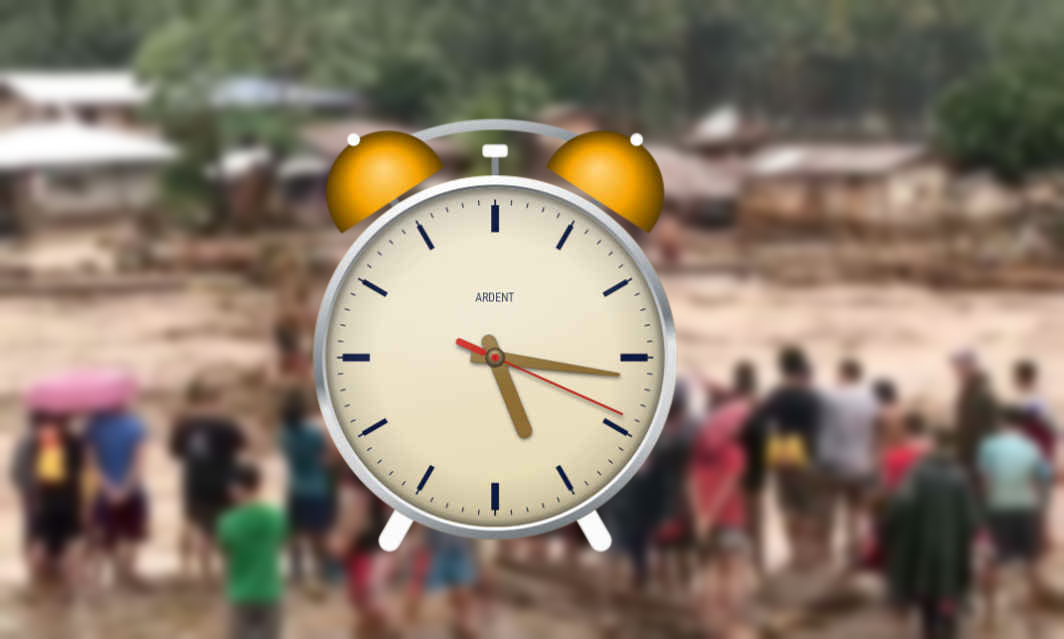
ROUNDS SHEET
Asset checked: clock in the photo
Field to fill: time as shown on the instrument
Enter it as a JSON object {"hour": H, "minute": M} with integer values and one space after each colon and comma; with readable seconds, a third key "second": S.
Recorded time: {"hour": 5, "minute": 16, "second": 19}
